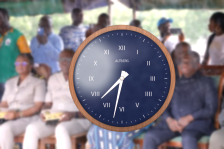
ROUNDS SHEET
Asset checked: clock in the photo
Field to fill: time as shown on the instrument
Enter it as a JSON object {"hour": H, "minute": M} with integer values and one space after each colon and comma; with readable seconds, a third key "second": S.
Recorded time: {"hour": 7, "minute": 32}
